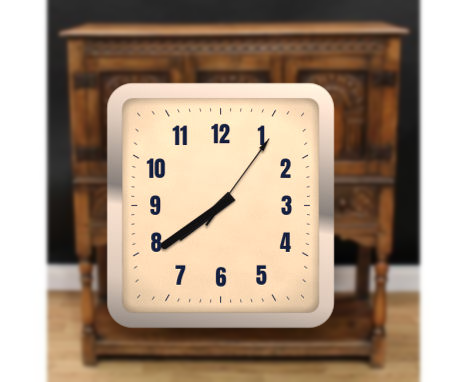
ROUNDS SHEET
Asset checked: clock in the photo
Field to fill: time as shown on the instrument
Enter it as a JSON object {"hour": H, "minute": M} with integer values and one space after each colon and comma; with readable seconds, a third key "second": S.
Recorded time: {"hour": 7, "minute": 39, "second": 6}
